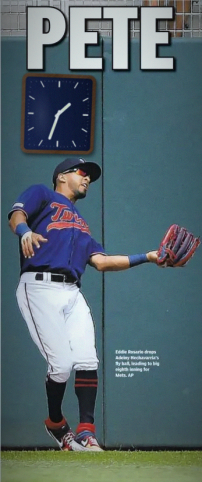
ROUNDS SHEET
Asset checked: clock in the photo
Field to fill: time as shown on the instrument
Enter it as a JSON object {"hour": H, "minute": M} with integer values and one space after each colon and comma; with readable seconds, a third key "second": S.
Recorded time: {"hour": 1, "minute": 33}
